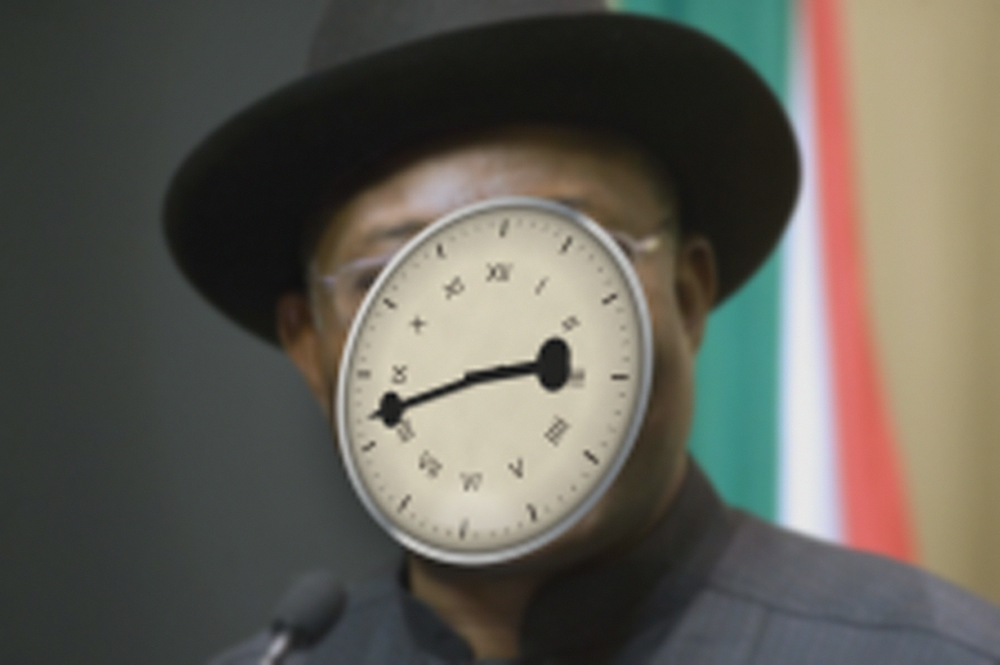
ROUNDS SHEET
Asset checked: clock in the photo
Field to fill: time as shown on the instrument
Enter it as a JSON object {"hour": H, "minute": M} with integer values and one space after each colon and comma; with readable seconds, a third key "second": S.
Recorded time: {"hour": 2, "minute": 42}
